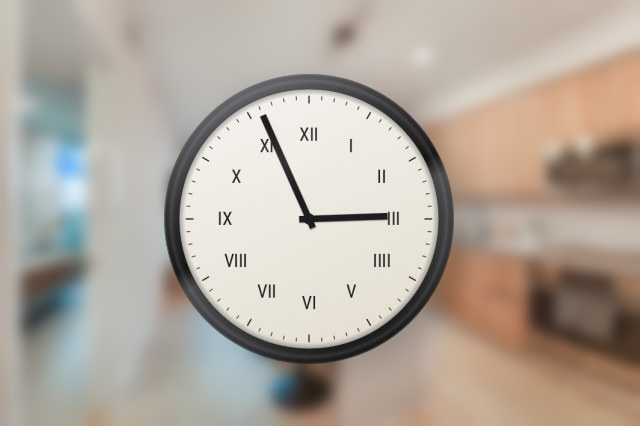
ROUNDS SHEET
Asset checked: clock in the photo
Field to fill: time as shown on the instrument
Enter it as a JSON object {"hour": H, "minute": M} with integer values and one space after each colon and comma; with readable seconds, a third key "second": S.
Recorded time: {"hour": 2, "minute": 56}
